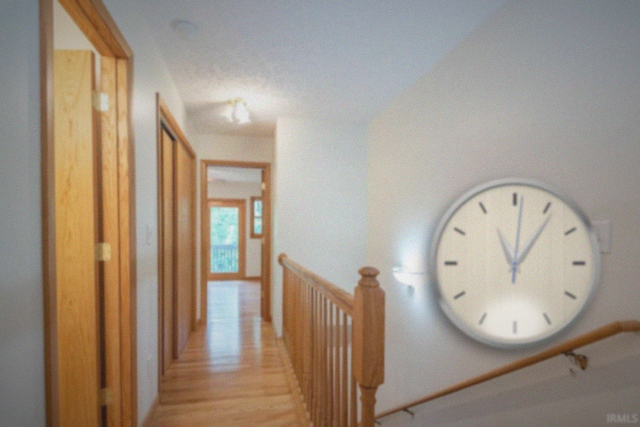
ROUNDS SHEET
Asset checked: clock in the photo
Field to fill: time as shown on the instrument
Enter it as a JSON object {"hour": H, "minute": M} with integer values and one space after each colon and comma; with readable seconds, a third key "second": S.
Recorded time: {"hour": 11, "minute": 6, "second": 1}
